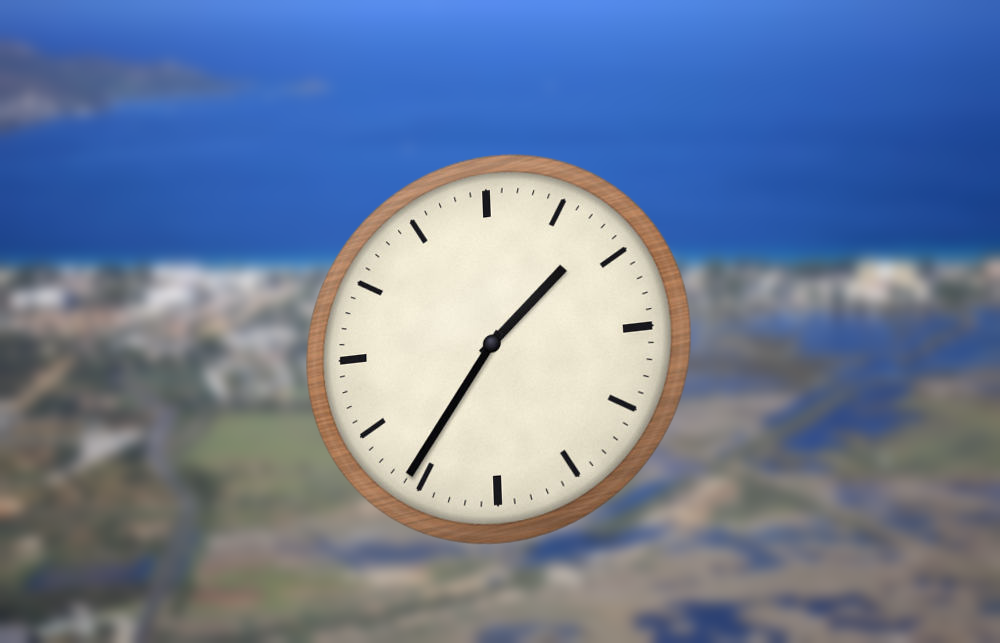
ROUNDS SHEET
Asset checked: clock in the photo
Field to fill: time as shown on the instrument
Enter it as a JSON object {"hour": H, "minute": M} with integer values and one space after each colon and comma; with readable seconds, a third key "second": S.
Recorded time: {"hour": 1, "minute": 36}
